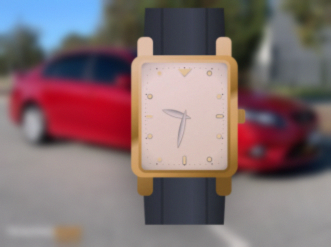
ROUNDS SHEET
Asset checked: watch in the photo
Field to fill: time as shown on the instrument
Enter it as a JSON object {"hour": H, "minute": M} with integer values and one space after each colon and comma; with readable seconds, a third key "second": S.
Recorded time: {"hour": 9, "minute": 32}
